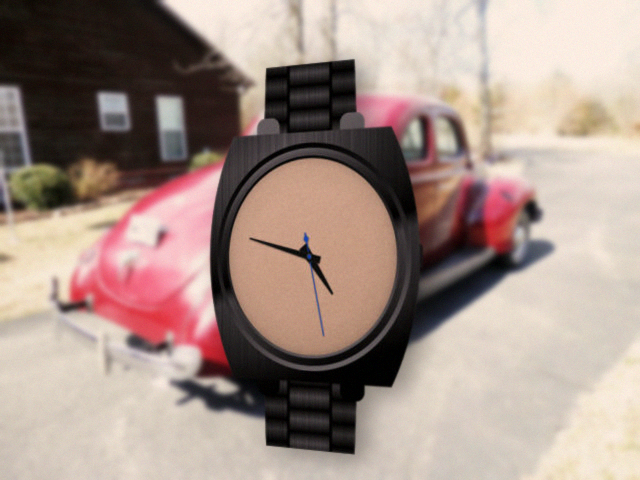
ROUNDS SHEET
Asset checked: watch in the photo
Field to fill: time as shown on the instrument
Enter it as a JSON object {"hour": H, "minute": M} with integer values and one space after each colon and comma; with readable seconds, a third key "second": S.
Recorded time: {"hour": 4, "minute": 47, "second": 28}
